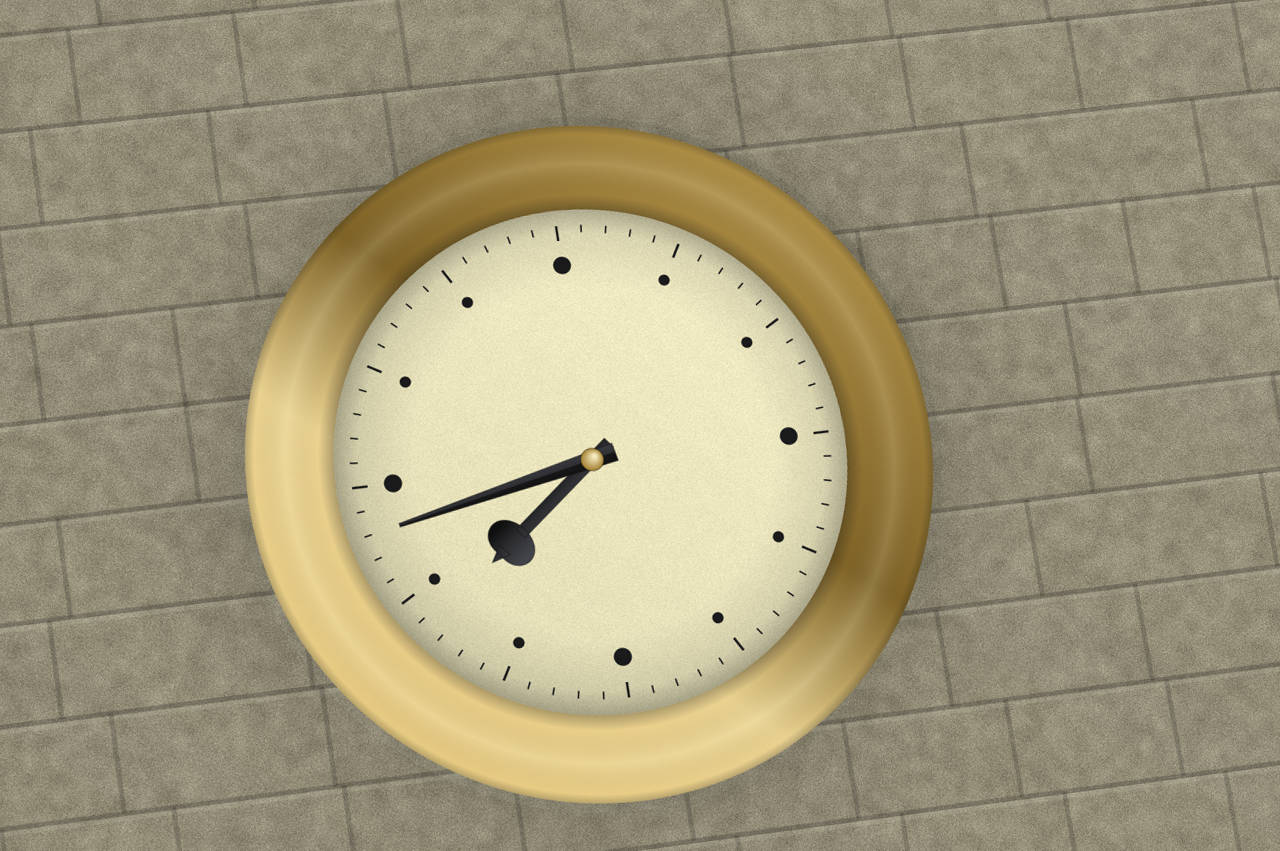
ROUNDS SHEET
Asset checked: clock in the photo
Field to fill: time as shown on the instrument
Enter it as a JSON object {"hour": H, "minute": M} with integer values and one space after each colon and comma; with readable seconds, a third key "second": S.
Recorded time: {"hour": 7, "minute": 43}
